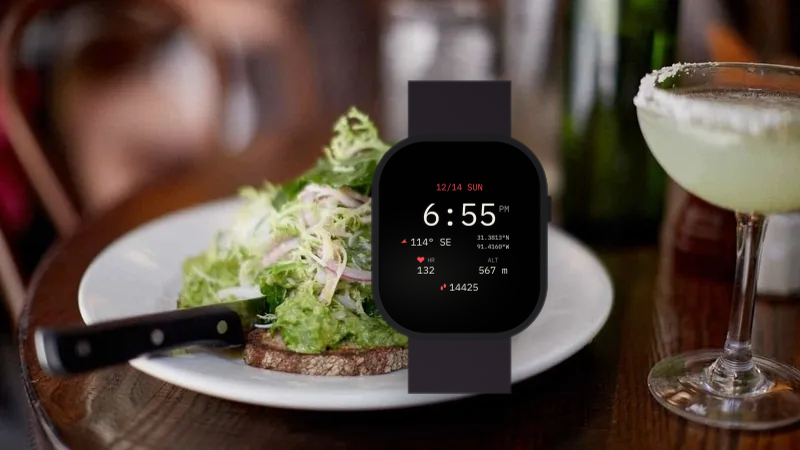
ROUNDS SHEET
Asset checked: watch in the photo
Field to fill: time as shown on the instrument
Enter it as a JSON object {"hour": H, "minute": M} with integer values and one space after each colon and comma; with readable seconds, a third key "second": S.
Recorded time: {"hour": 6, "minute": 55}
